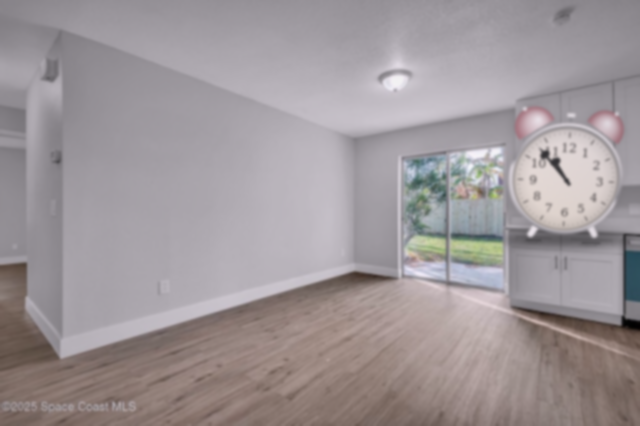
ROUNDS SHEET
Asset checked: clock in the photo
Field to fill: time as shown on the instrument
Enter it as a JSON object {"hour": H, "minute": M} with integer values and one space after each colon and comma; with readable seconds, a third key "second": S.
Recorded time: {"hour": 10, "minute": 53}
